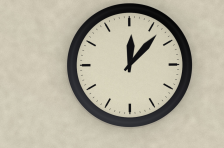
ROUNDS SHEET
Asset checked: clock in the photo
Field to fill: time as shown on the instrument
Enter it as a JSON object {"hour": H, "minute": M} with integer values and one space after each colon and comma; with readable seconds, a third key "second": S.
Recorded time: {"hour": 12, "minute": 7}
